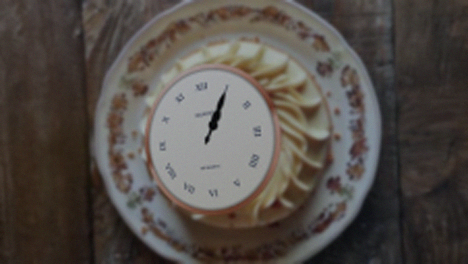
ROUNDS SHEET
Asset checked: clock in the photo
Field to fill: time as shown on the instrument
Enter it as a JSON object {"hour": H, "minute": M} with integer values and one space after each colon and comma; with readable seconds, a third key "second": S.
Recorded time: {"hour": 1, "minute": 5}
